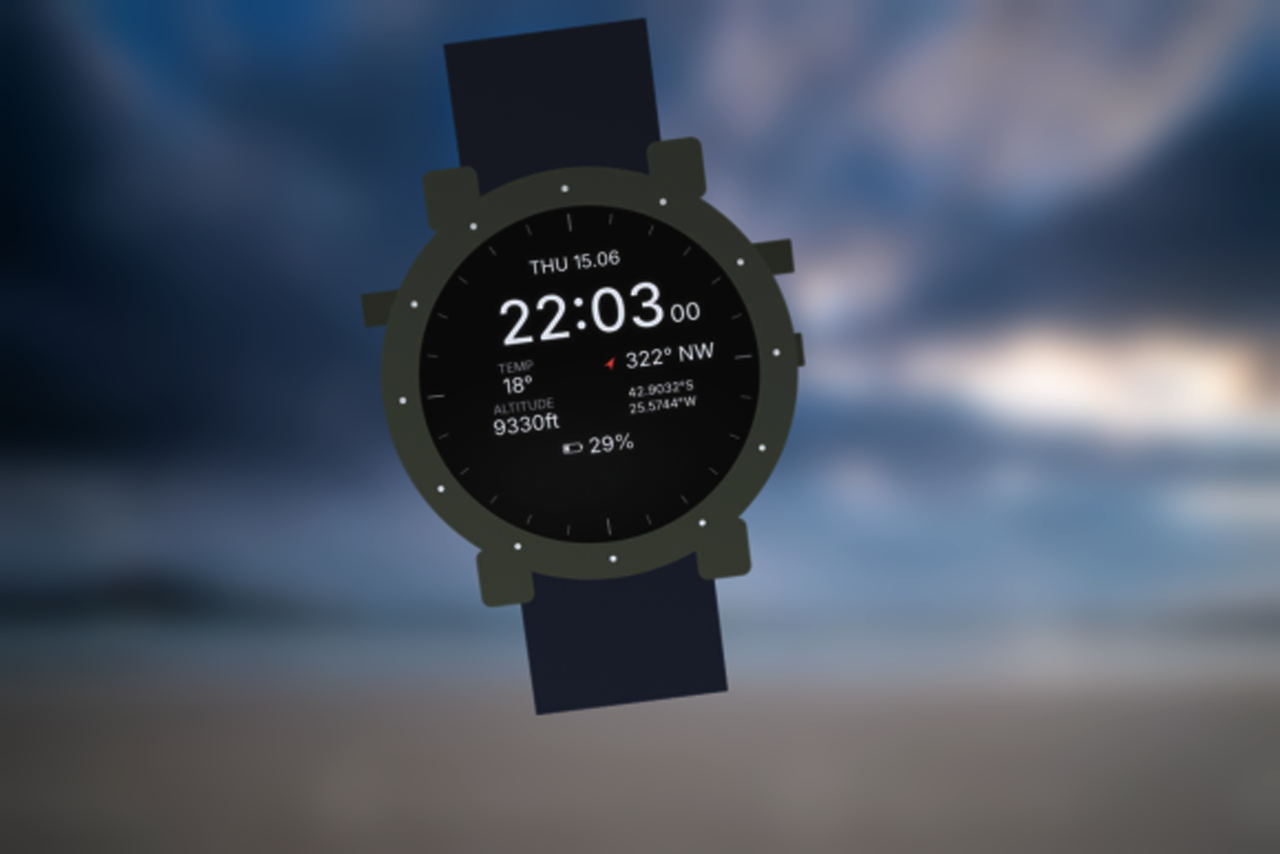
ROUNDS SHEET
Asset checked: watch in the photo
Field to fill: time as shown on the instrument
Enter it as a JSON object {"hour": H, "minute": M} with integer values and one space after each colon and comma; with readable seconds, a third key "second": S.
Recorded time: {"hour": 22, "minute": 3, "second": 0}
